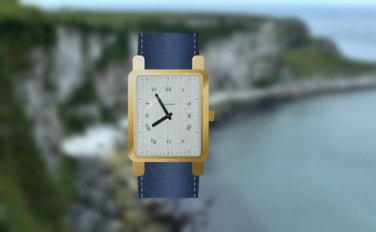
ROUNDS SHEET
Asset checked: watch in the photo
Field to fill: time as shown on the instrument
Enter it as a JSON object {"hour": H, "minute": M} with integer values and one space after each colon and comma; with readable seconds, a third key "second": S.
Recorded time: {"hour": 7, "minute": 55}
